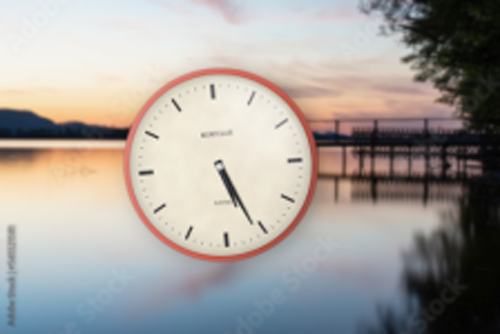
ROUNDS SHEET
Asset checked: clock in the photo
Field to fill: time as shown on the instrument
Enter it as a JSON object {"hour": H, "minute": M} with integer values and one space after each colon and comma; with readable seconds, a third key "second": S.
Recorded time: {"hour": 5, "minute": 26}
